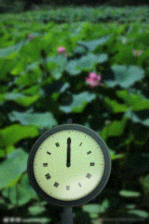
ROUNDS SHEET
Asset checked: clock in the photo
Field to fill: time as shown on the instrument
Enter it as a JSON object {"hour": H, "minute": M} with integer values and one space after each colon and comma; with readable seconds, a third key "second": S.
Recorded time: {"hour": 12, "minute": 0}
